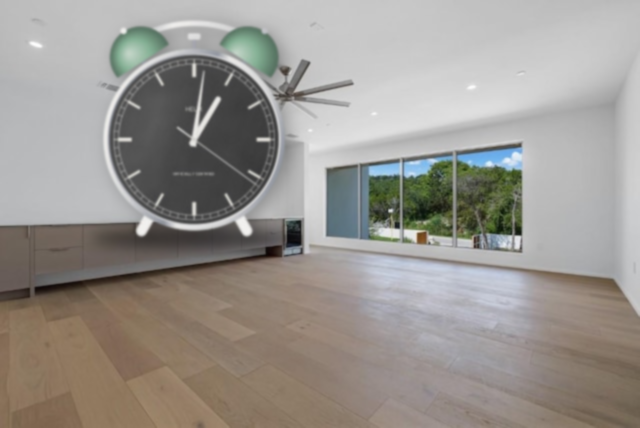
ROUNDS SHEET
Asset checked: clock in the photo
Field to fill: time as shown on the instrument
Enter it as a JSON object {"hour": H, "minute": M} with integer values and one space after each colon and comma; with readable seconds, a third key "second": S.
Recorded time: {"hour": 1, "minute": 1, "second": 21}
